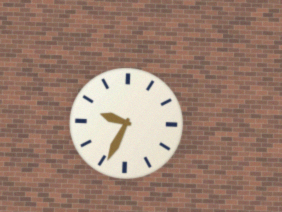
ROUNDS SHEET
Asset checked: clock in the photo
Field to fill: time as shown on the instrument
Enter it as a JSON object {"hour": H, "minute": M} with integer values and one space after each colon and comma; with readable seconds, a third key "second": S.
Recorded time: {"hour": 9, "minute": 34}
